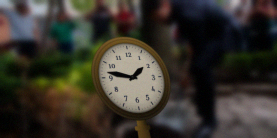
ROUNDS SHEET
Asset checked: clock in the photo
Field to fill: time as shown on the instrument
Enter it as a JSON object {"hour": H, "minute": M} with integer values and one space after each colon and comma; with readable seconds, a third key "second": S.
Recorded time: {"hour": 1, "minute": 47}
